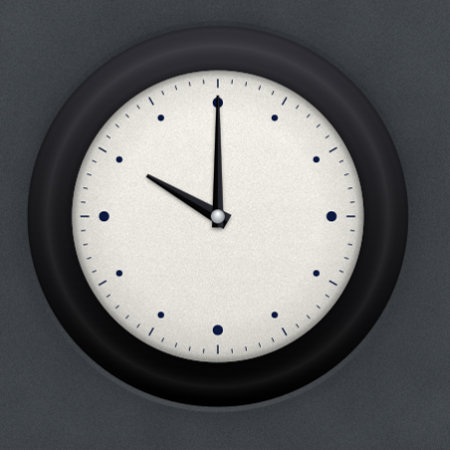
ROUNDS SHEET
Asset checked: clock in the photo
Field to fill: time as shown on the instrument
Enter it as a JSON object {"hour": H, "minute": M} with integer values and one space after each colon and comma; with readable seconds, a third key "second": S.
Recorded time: {"hour": 10, "minute": 0}
